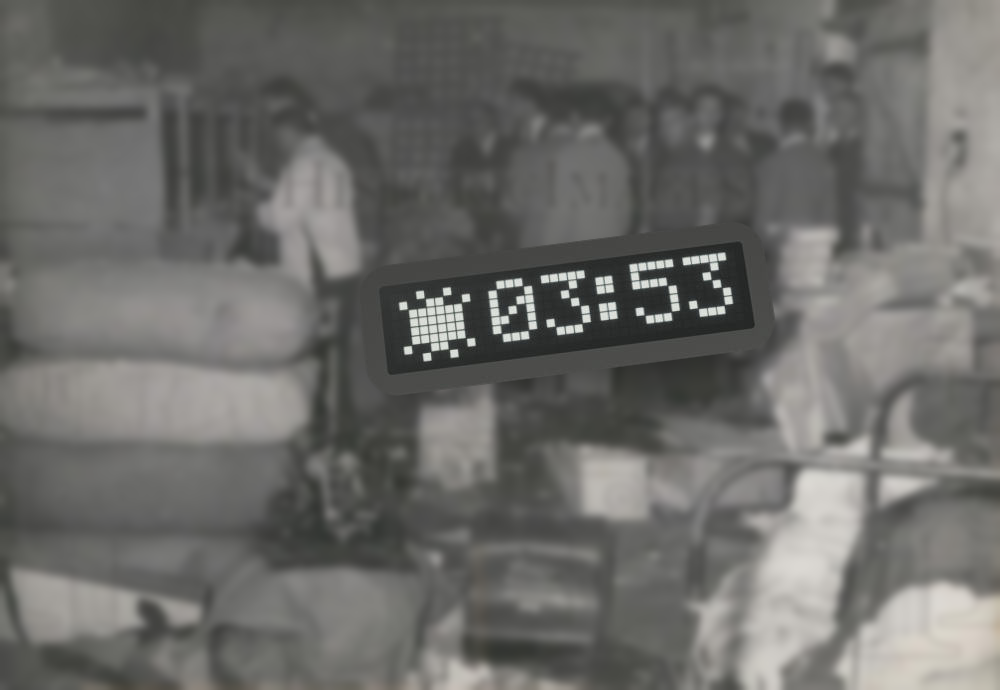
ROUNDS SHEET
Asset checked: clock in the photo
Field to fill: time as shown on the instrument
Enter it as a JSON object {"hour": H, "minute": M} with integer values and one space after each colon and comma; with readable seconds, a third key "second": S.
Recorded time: {"hour": 3, "minute": 53}
